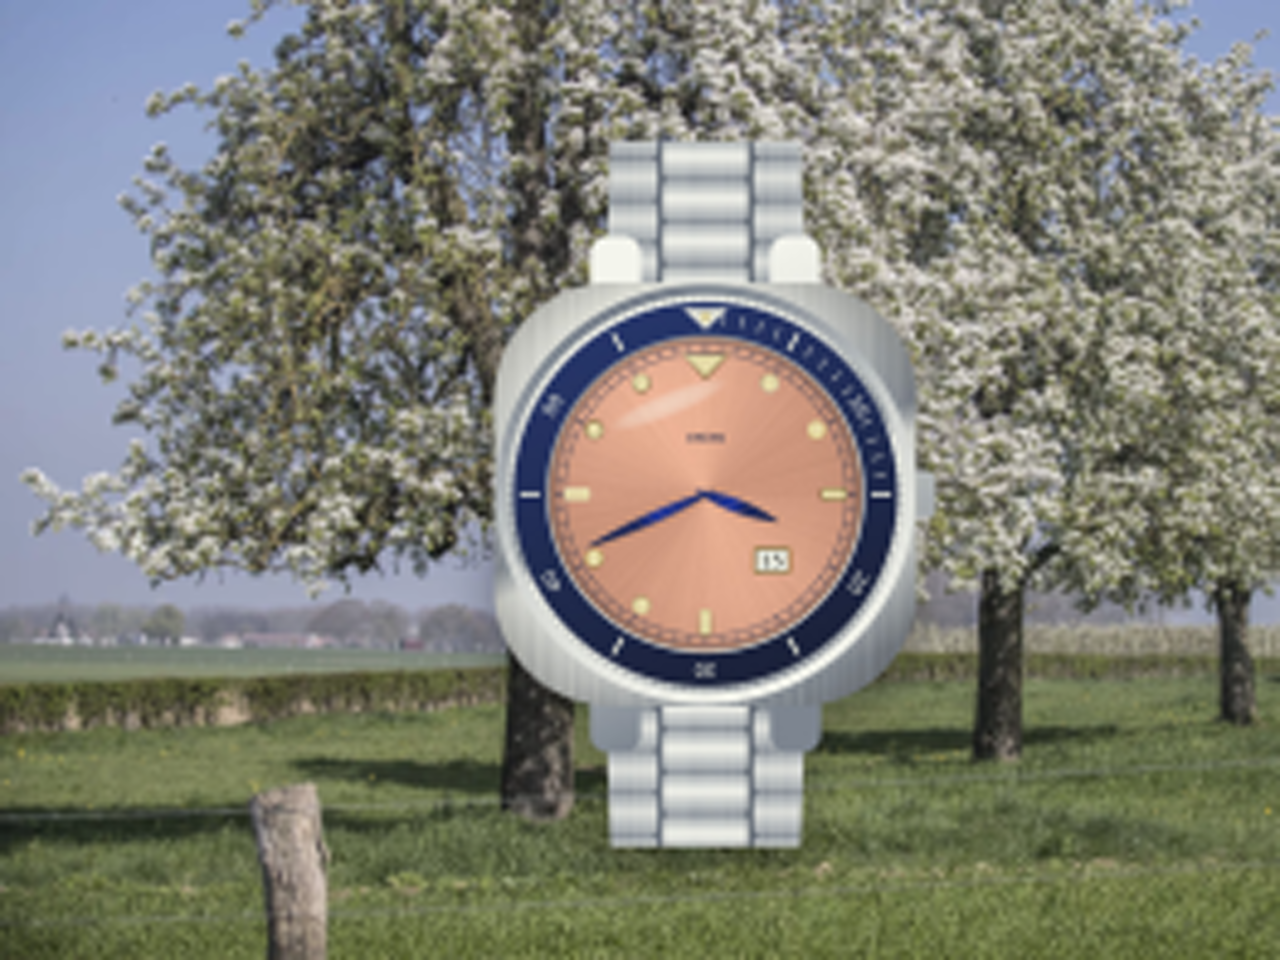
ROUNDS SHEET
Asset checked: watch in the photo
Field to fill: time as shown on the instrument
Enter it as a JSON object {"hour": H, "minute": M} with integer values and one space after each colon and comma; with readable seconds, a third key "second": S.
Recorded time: {"hour": 3, "minute": 41}
